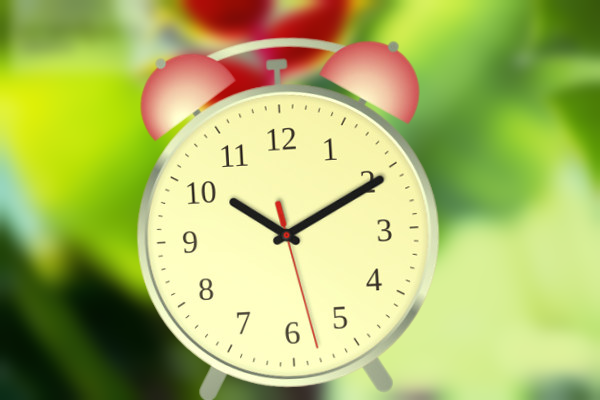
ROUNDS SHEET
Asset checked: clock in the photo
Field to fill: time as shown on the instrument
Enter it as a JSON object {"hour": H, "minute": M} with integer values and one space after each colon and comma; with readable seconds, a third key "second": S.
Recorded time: {"hour": 10, "minute": 10, "second": 28}
